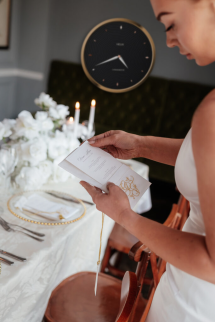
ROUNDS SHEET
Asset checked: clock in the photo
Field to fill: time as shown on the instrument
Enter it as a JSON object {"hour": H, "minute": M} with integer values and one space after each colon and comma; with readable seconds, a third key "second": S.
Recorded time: {"hour": 4, "minute": 41}
